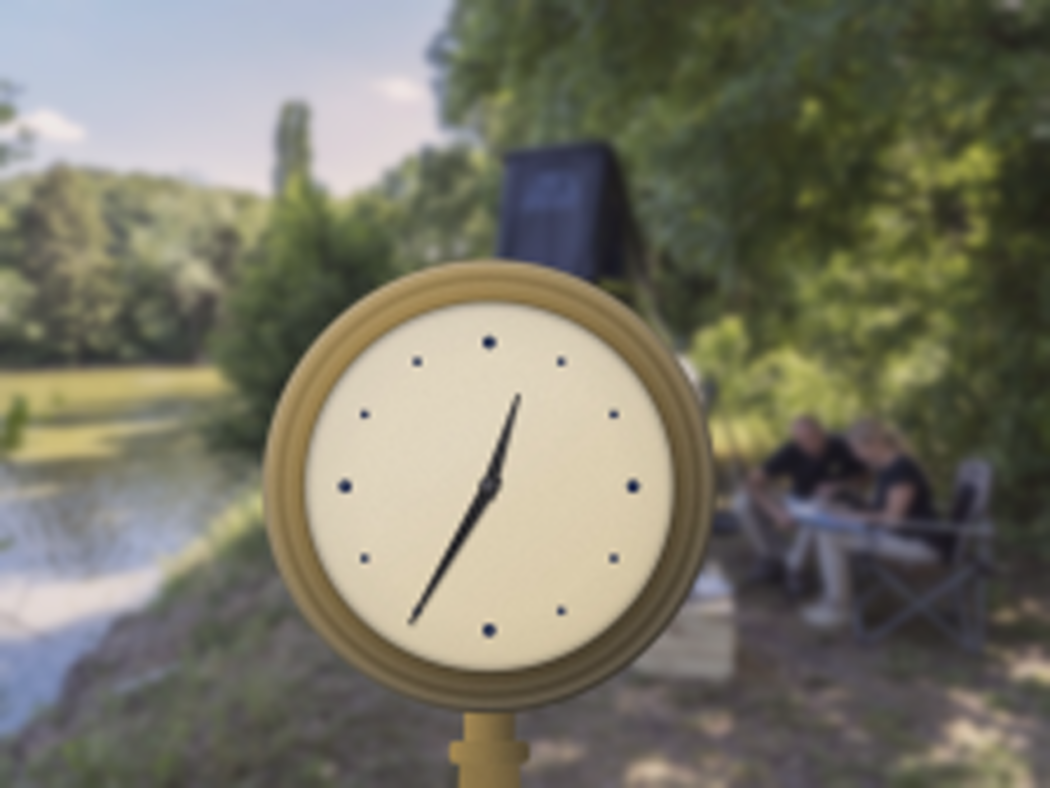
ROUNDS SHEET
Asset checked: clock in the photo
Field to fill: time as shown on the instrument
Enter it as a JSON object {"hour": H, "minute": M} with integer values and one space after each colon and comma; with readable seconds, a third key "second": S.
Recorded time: {"hour": 12, "minute": 35}
